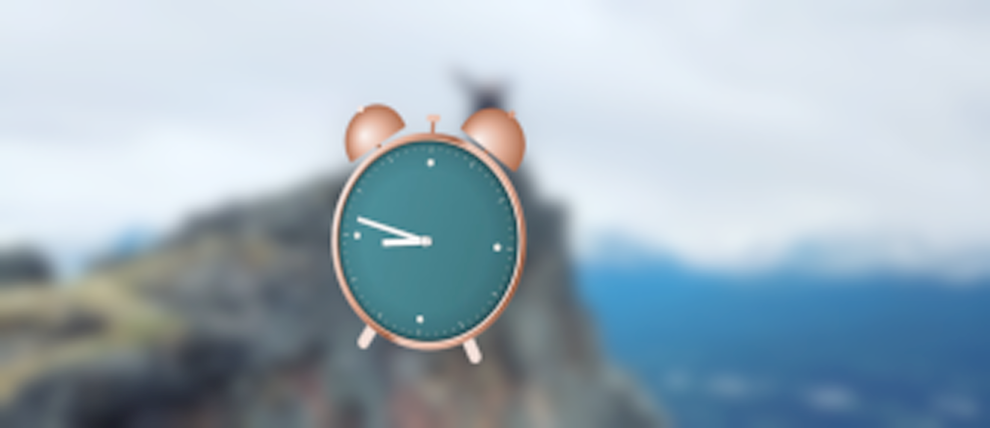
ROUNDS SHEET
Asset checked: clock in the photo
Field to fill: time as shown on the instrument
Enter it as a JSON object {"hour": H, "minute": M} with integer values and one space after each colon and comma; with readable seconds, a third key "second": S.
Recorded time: {"hour": 8, "minute": 47}
